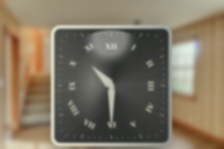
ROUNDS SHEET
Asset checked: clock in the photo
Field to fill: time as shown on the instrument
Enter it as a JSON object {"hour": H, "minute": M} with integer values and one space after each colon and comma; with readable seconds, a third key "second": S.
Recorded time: {"hour": 10, "minute": 30}
